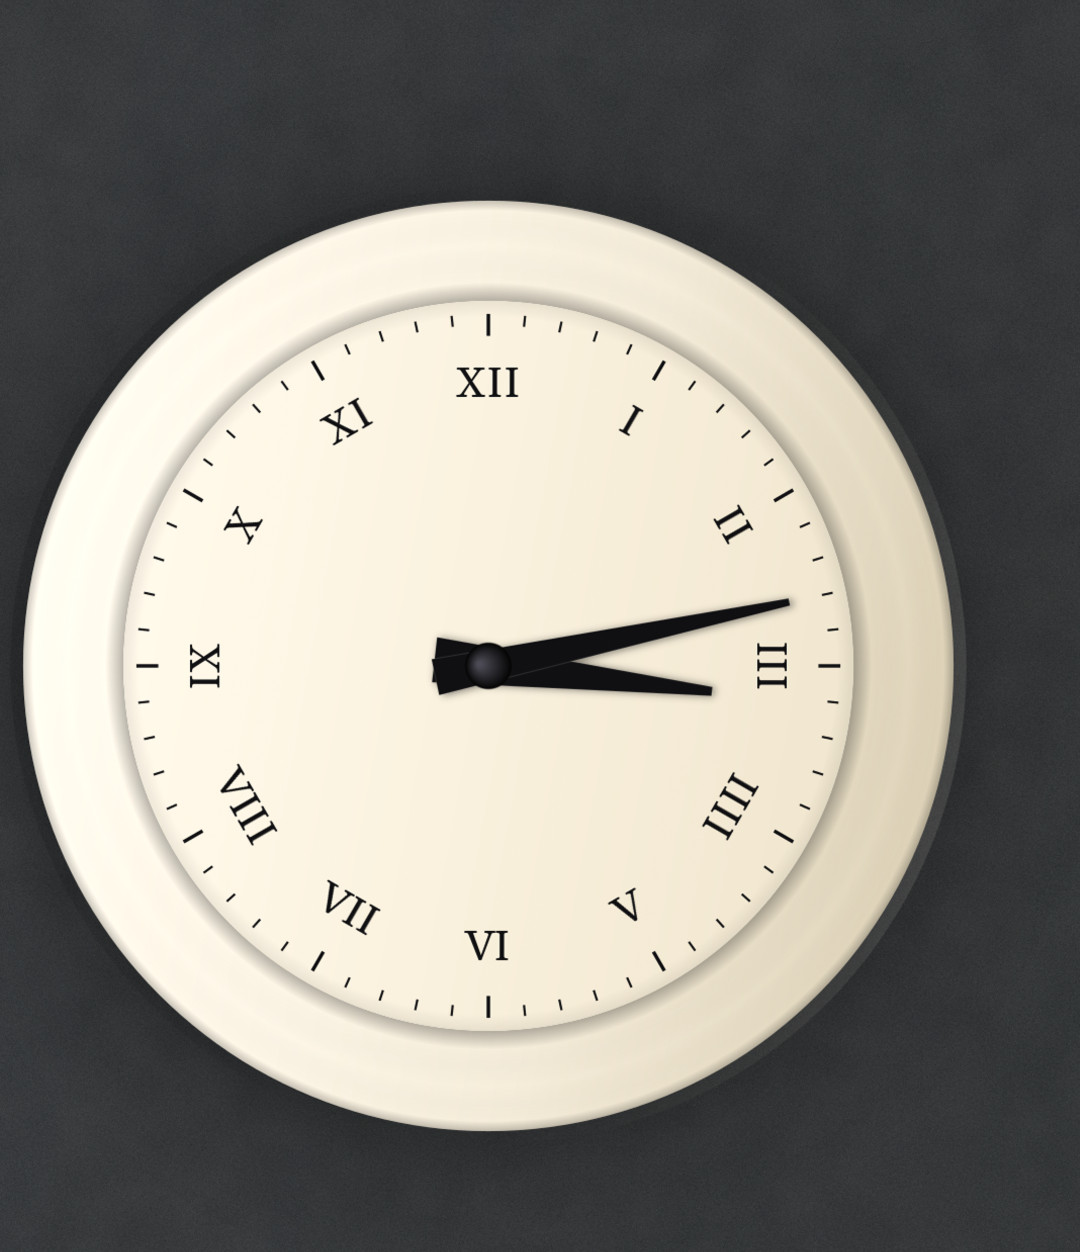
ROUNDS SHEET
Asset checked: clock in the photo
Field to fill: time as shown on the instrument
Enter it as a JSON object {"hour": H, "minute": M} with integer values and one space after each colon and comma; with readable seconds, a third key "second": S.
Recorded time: {"hour": 3, "minute": 13}
